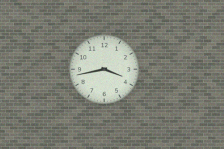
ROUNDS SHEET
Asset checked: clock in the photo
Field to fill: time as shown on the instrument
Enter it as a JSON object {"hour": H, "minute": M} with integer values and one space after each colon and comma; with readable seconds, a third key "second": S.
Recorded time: {"hour": 3, "minute": 43}
